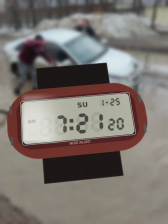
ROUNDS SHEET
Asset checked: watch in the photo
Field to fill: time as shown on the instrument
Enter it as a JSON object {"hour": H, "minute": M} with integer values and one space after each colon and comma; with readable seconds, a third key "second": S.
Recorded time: {"hour": 7, "minute": 21, "second": 20}
